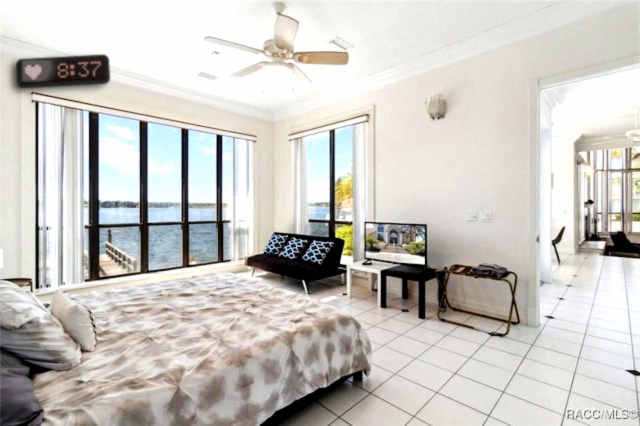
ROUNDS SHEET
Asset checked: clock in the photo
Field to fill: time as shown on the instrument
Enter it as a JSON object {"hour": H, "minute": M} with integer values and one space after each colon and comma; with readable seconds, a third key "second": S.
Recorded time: {"hour": 8, "minute": 37}
